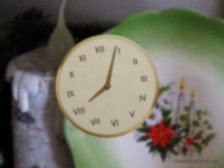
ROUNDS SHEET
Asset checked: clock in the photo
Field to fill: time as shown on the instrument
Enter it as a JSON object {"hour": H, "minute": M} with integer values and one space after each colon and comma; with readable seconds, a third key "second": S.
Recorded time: {"hour": 8, "minute": 4}
